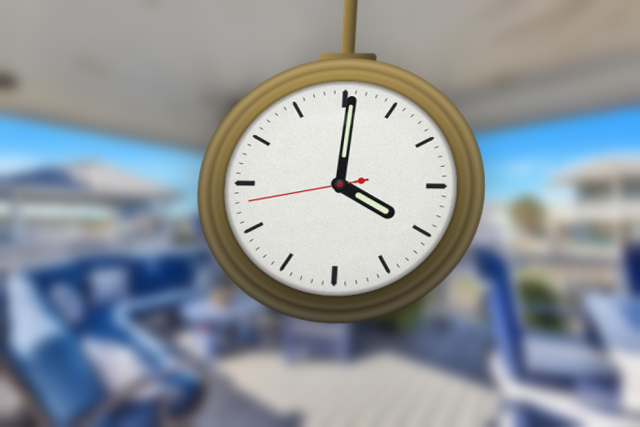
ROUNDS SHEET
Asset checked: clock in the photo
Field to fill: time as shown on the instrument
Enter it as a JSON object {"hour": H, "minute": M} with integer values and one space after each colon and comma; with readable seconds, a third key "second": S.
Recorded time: {"hour": 4, "minute": 0, "second": 43}
